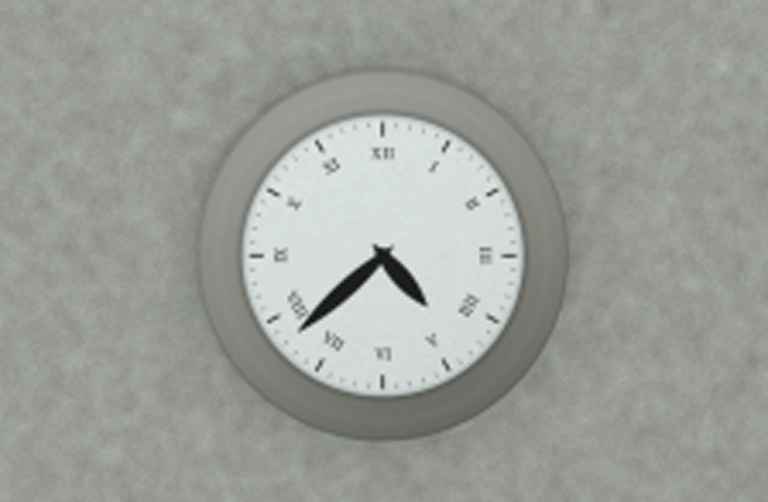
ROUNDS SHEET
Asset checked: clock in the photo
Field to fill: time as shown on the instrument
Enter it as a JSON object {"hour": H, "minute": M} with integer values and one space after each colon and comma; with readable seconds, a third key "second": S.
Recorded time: {"hour": 4, "minute": 38}
